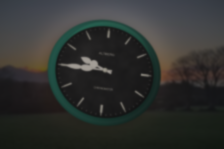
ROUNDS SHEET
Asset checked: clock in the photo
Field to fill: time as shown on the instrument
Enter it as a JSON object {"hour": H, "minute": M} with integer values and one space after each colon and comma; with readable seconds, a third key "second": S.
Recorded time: {"hour": 9, "minute": 45}
